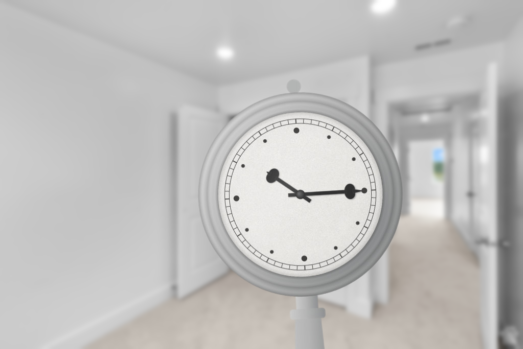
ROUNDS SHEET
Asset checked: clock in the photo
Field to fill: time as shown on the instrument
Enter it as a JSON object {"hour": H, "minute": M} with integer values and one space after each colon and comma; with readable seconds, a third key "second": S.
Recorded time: {"hour": 10, "minute": 15}
